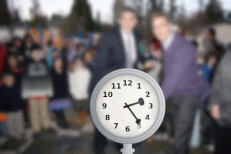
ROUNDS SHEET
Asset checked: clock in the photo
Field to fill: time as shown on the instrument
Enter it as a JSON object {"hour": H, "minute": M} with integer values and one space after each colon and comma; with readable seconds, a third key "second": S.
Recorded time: {"hour": 2, "minute": 24}
